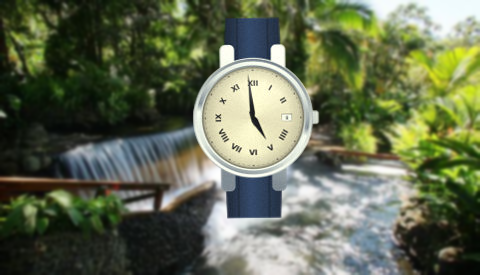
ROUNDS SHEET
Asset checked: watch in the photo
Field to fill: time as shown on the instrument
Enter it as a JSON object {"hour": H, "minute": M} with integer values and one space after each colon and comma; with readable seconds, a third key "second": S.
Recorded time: {"hour": 4, "minute": 59}
